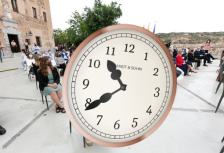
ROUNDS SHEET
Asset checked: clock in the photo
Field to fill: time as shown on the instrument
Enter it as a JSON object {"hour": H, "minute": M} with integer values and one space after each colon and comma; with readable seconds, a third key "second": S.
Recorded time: {"hour": 10, "minute": 39}
